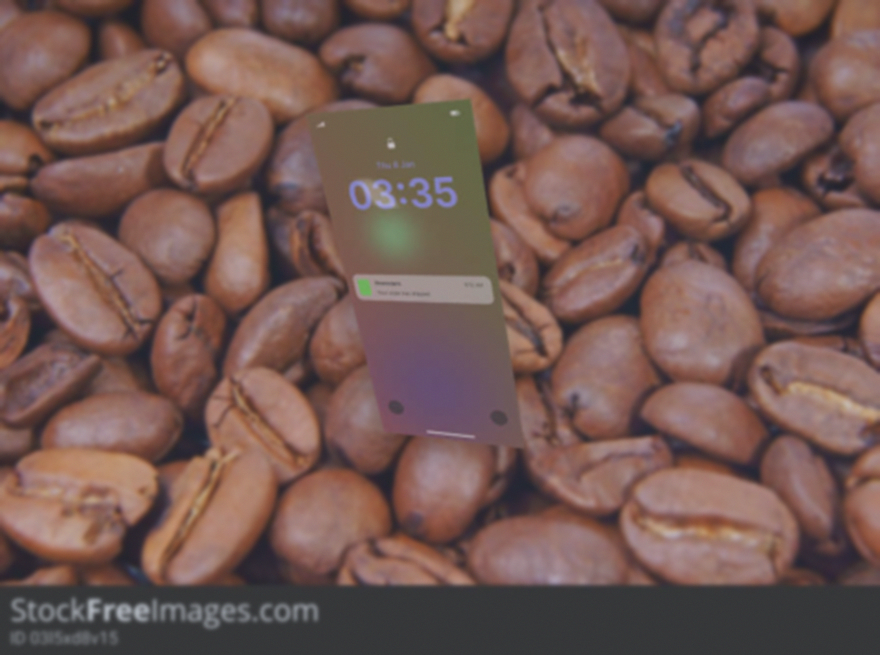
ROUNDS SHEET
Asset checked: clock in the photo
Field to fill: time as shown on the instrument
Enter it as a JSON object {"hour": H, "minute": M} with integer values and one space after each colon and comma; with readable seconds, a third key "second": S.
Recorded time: {"hour": 3, "minute": 35}
